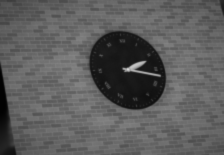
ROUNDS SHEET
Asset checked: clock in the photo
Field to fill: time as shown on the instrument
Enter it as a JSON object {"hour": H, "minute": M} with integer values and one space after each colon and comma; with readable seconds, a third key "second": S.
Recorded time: {"hour": 2, "minute": 17}
